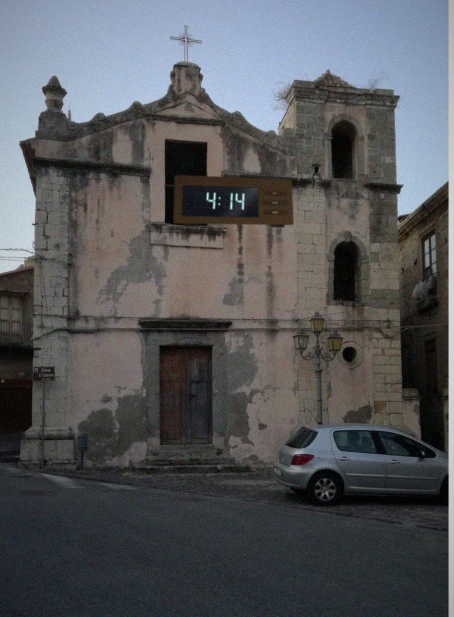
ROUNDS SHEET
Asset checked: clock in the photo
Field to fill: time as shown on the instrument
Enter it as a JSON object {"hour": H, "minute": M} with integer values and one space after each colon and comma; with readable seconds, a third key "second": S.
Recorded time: {"hour": 4, "minute": 14}
